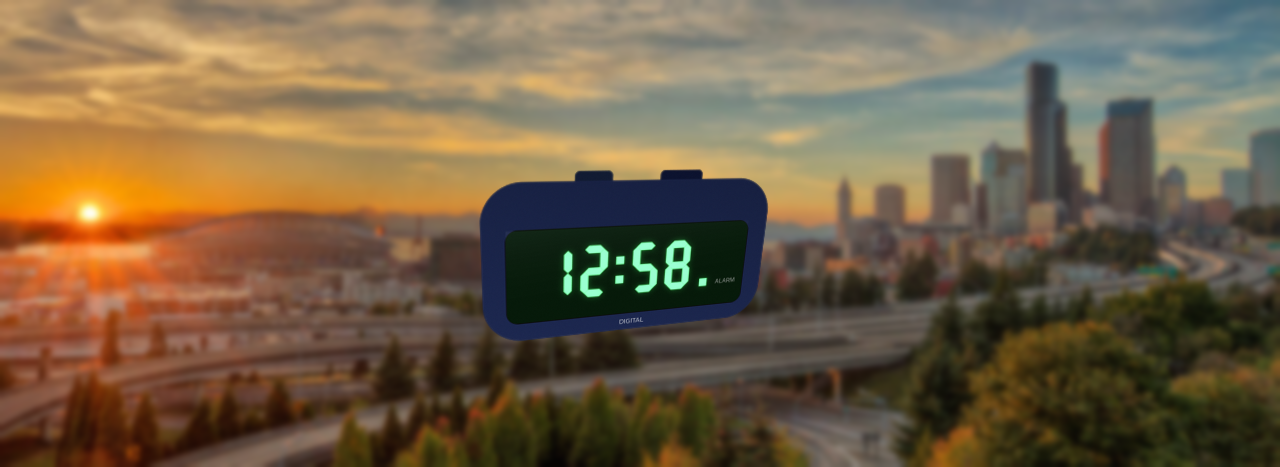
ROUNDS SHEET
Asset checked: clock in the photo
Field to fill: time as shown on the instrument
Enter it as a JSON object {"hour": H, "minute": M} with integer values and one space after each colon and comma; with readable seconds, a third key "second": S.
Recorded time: {"hour": 12, "minute": 58}
